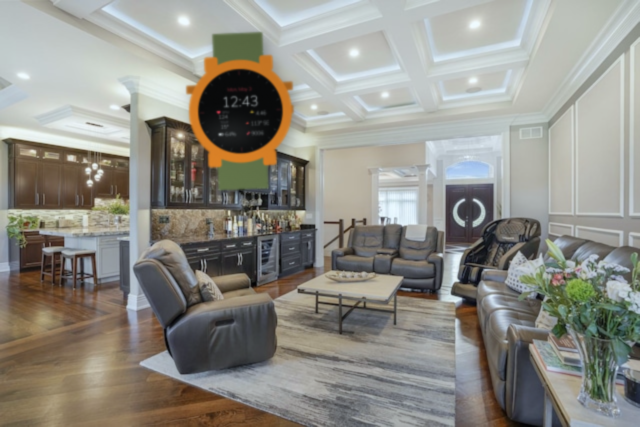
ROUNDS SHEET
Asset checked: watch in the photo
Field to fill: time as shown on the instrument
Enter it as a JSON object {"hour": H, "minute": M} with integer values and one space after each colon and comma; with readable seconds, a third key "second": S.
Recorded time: {"hour": 12, "minute": 43}
